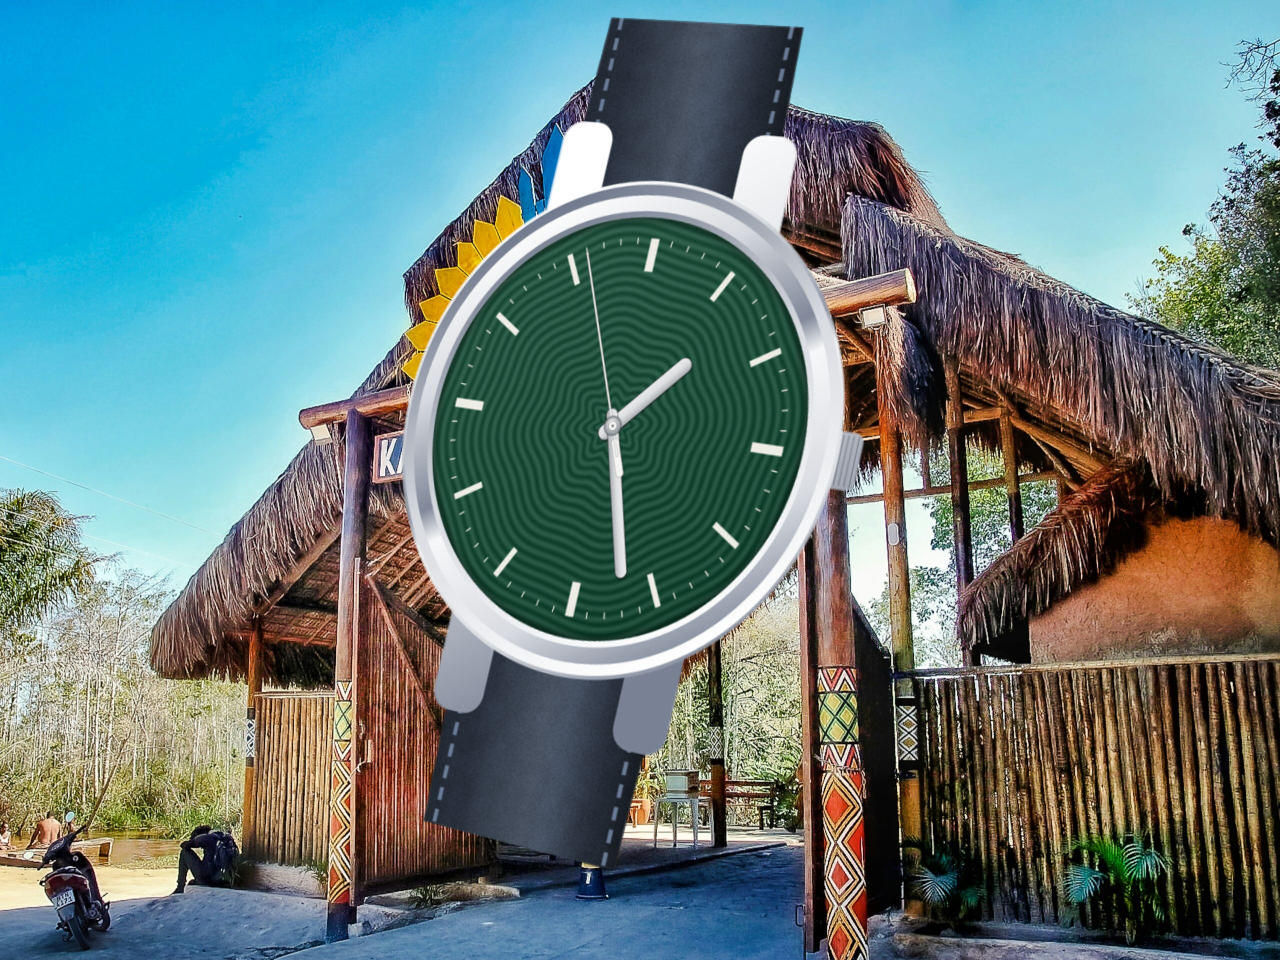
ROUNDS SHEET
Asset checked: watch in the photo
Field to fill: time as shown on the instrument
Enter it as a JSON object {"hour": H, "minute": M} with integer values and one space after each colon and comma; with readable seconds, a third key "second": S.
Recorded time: {"hour": 1, "minute": 26, "second": 56}
